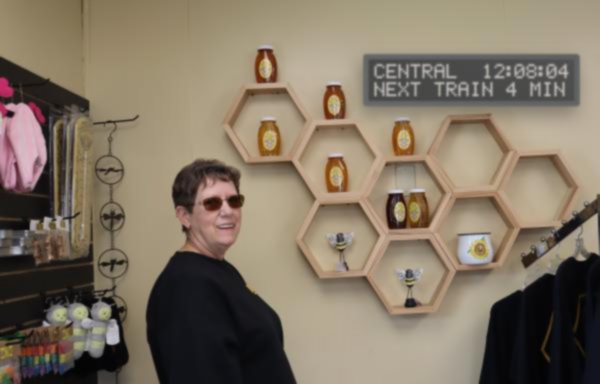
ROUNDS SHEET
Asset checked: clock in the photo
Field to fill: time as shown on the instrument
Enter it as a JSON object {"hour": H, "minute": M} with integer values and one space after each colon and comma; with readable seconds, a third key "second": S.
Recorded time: {"hour": 12, "minute": 8, "second": 4}
